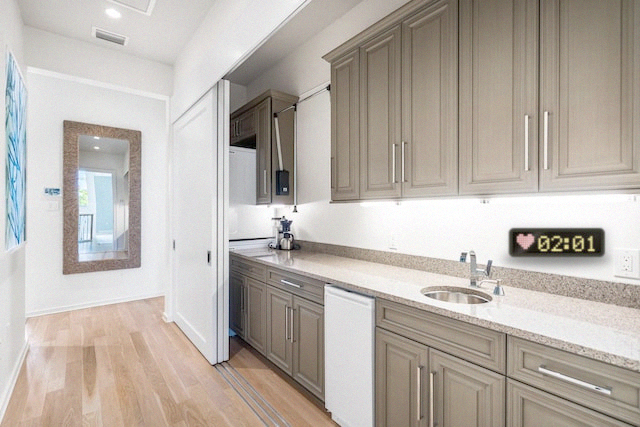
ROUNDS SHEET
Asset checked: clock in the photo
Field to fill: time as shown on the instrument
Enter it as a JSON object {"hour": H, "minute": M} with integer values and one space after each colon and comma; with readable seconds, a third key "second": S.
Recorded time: {"hour": 2, "minute": 1}
